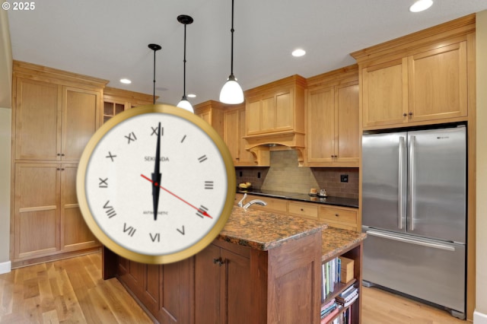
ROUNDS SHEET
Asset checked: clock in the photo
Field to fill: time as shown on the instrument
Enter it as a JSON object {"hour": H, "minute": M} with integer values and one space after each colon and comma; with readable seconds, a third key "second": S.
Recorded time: {"hour": 6, "minute": 0, "second": 20}
